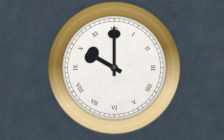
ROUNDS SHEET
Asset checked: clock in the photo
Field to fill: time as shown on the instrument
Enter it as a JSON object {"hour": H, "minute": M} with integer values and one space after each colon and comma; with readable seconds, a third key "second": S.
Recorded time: {"hour": 10, "minute": 0}
